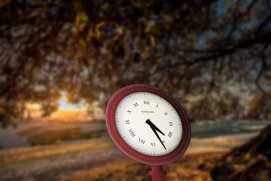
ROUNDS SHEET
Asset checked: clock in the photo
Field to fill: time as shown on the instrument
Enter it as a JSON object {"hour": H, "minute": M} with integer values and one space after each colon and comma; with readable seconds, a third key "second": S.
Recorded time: {"hour": 4, "minute": 26}
